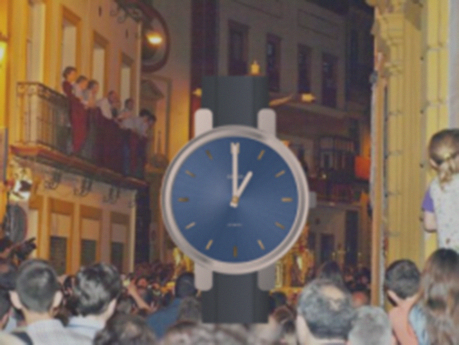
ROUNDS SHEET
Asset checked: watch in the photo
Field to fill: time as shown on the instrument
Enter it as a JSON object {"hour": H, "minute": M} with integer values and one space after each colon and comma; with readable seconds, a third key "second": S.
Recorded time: {"hour": 1, "minute": 0}
